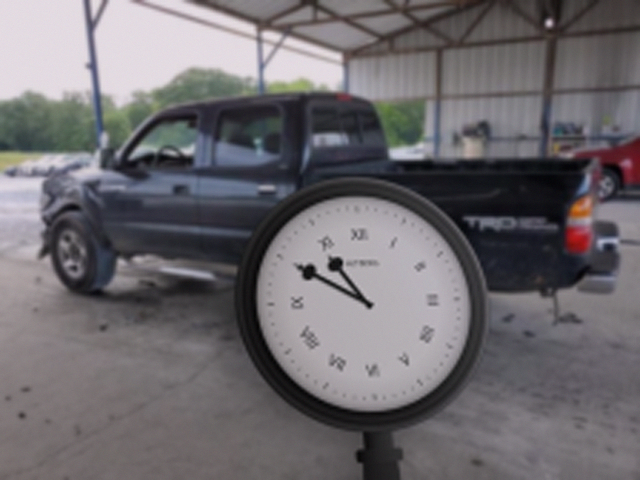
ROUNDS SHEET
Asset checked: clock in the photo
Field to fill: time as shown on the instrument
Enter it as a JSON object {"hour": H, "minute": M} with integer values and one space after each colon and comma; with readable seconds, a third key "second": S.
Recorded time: {"hour": 10, "minute": 50}
